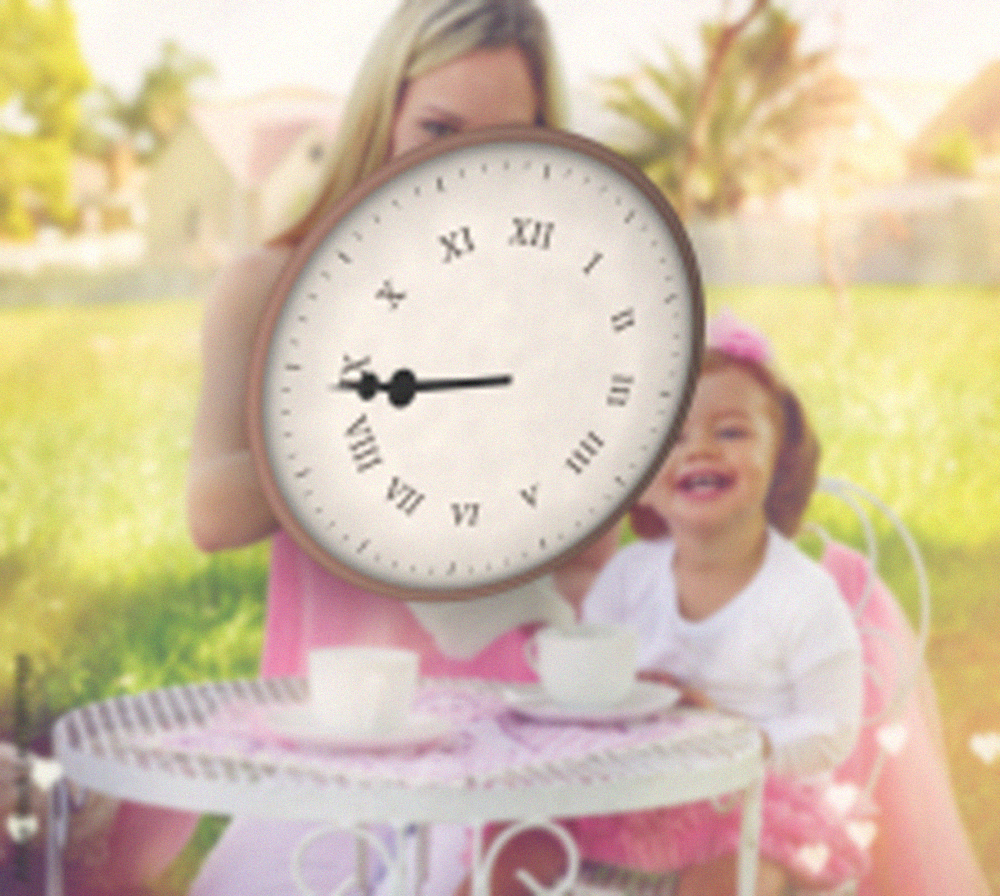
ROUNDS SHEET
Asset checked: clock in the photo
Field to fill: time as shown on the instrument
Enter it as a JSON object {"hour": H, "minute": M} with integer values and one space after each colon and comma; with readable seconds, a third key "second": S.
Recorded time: {"hour": 8, "minute": 44}
